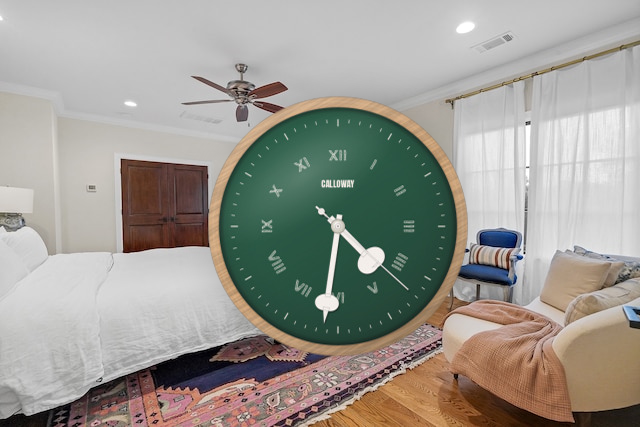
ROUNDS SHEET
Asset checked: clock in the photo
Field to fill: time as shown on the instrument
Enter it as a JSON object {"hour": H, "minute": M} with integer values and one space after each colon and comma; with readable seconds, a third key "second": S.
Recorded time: {"hour": 4, "minute": 31, "second": 22}
